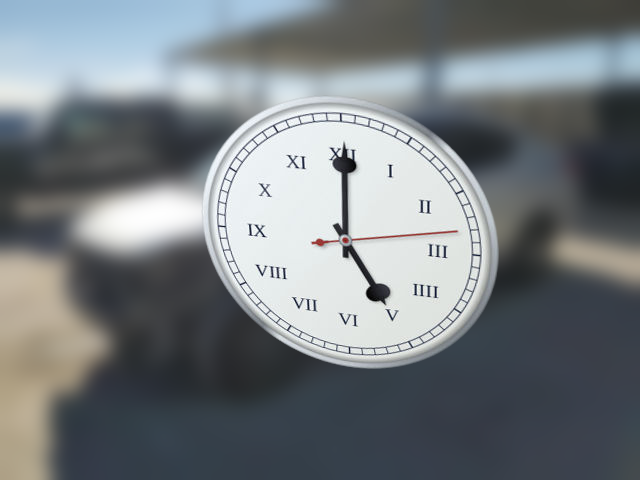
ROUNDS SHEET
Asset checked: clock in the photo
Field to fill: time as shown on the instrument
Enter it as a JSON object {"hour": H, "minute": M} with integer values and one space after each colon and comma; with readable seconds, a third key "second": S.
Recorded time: {"hour": 5, "minute": 0, "second": 13}
